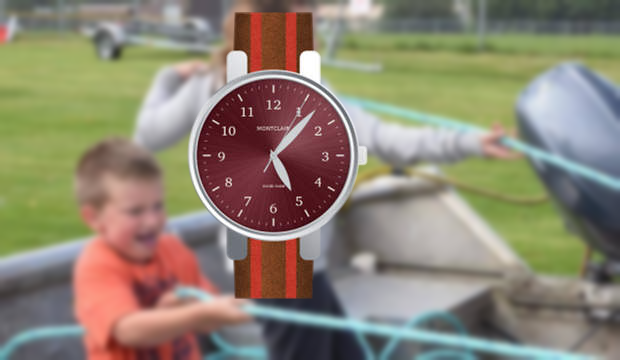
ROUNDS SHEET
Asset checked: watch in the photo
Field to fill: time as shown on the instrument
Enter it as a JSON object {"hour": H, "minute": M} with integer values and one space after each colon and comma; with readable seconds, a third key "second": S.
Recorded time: {"hour": 5, "minute": 7, "second": 5}
